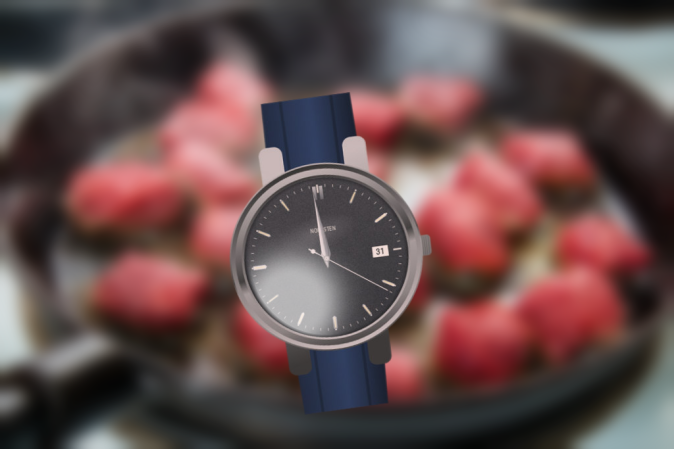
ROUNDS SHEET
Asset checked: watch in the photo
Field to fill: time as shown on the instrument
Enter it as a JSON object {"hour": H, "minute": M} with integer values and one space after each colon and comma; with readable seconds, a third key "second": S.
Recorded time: {"hour": 11, "minute": 59, "second": 21}
